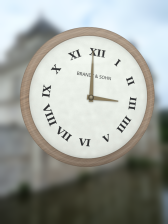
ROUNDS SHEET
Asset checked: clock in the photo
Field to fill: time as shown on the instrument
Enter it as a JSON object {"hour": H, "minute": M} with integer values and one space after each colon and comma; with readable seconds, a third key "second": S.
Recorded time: {"hour": 2, "minute": 59}
